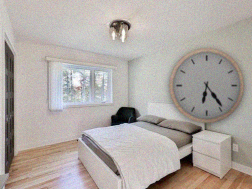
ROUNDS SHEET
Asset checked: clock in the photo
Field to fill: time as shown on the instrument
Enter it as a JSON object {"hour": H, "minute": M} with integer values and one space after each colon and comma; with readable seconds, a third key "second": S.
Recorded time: {"hour": 6, "minute": 24}
